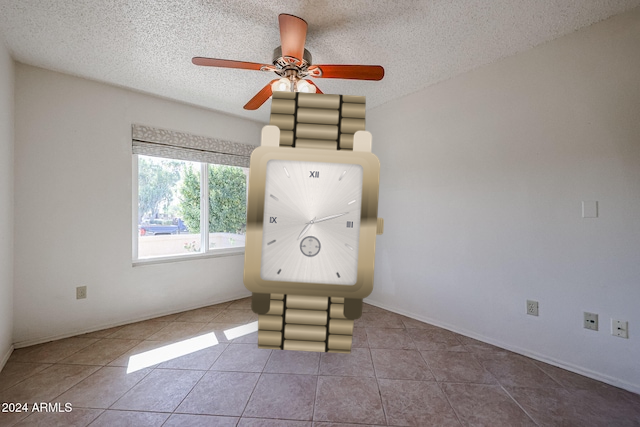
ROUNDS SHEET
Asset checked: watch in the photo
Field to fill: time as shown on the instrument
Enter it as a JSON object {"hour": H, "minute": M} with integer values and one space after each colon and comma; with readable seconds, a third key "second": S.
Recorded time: {"hour": 7, "minute": 12}
